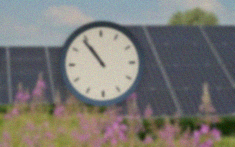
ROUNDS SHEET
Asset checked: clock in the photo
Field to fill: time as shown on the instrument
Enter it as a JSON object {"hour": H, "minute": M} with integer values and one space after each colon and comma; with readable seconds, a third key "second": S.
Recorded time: {"hour": 10, "minute": 54}
